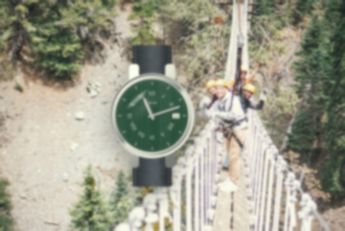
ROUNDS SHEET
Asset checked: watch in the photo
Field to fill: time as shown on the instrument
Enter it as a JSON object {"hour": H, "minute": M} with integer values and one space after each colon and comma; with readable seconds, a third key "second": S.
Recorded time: {"hour": 11, "minute": 12}
